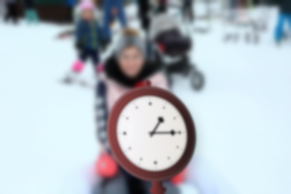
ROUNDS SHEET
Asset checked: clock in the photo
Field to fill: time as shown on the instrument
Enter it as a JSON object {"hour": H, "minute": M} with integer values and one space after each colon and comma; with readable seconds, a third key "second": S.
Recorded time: {"hour": 1, "minute": 15}
